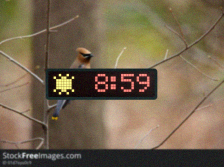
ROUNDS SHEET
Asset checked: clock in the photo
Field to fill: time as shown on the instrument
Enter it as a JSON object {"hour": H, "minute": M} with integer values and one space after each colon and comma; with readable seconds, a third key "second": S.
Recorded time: {"hour": 8, "minute": 59}
